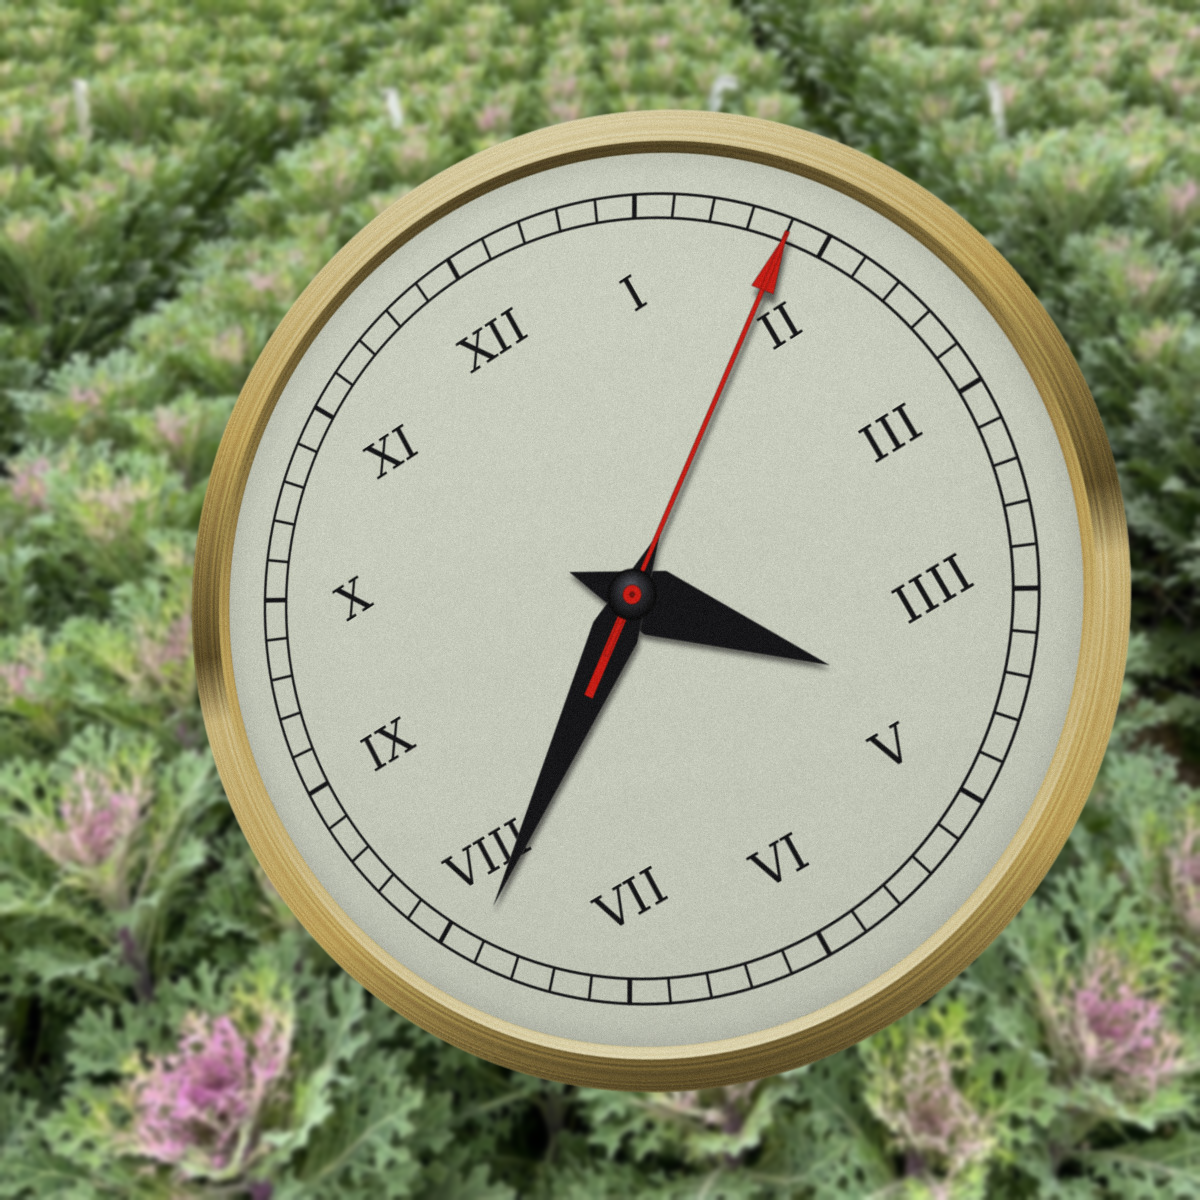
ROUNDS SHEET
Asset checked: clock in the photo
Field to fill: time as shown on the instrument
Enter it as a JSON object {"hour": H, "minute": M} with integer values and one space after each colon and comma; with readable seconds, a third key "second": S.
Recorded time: {"hour": 4, "minute": 39, "second": 9}
